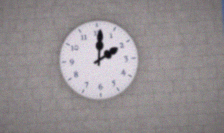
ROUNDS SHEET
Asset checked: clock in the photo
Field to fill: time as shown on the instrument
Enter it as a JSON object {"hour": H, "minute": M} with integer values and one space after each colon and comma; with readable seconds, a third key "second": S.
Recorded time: {"hour": 2, "minute": 1}
